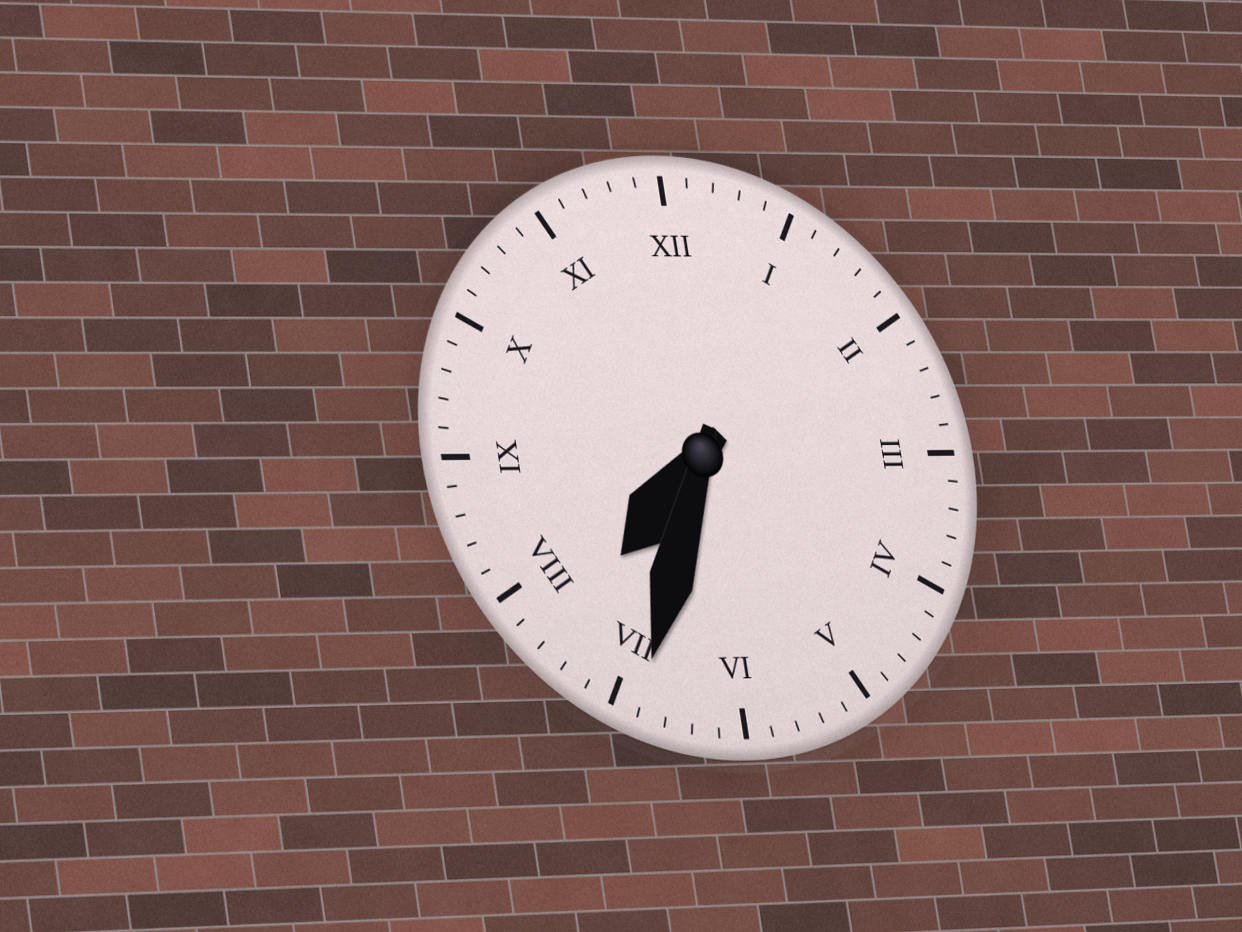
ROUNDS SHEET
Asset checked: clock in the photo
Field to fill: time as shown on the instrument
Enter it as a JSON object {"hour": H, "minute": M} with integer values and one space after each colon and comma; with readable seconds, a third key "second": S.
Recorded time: {"hour": 7, "minute": 34}
